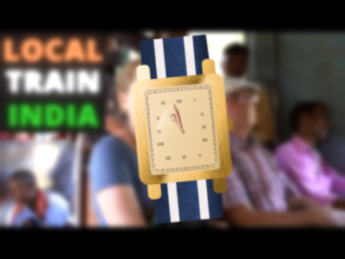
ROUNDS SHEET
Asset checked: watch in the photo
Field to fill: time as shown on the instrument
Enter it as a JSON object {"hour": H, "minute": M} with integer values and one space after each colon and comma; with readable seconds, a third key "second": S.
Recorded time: {"hour": 10, "minute": 58}
